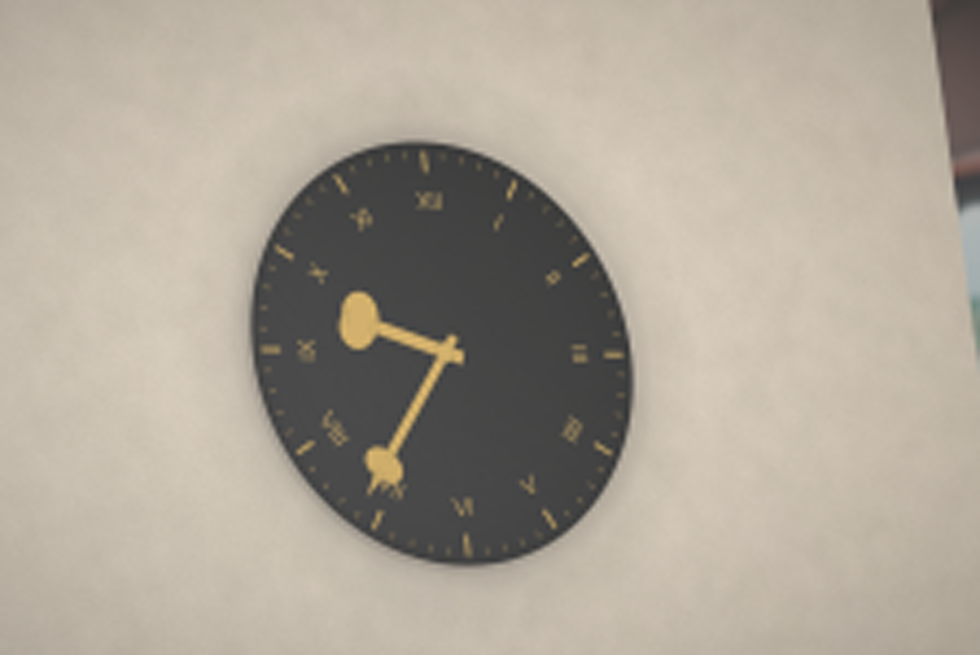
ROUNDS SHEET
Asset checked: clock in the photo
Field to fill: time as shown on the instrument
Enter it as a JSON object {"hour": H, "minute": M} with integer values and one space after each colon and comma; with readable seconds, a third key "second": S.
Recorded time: {"hour": 9, "minute": 36}
